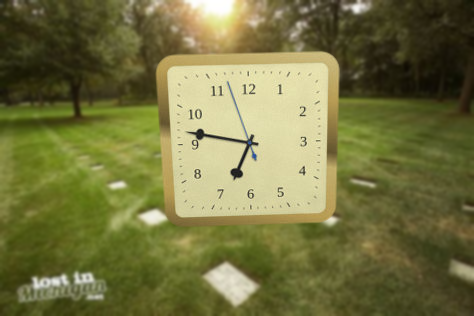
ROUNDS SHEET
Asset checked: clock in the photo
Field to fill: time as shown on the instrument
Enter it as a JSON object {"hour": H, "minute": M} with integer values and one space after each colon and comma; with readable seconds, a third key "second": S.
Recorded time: {"hour": 6, "minute": 46, "second": 57}
